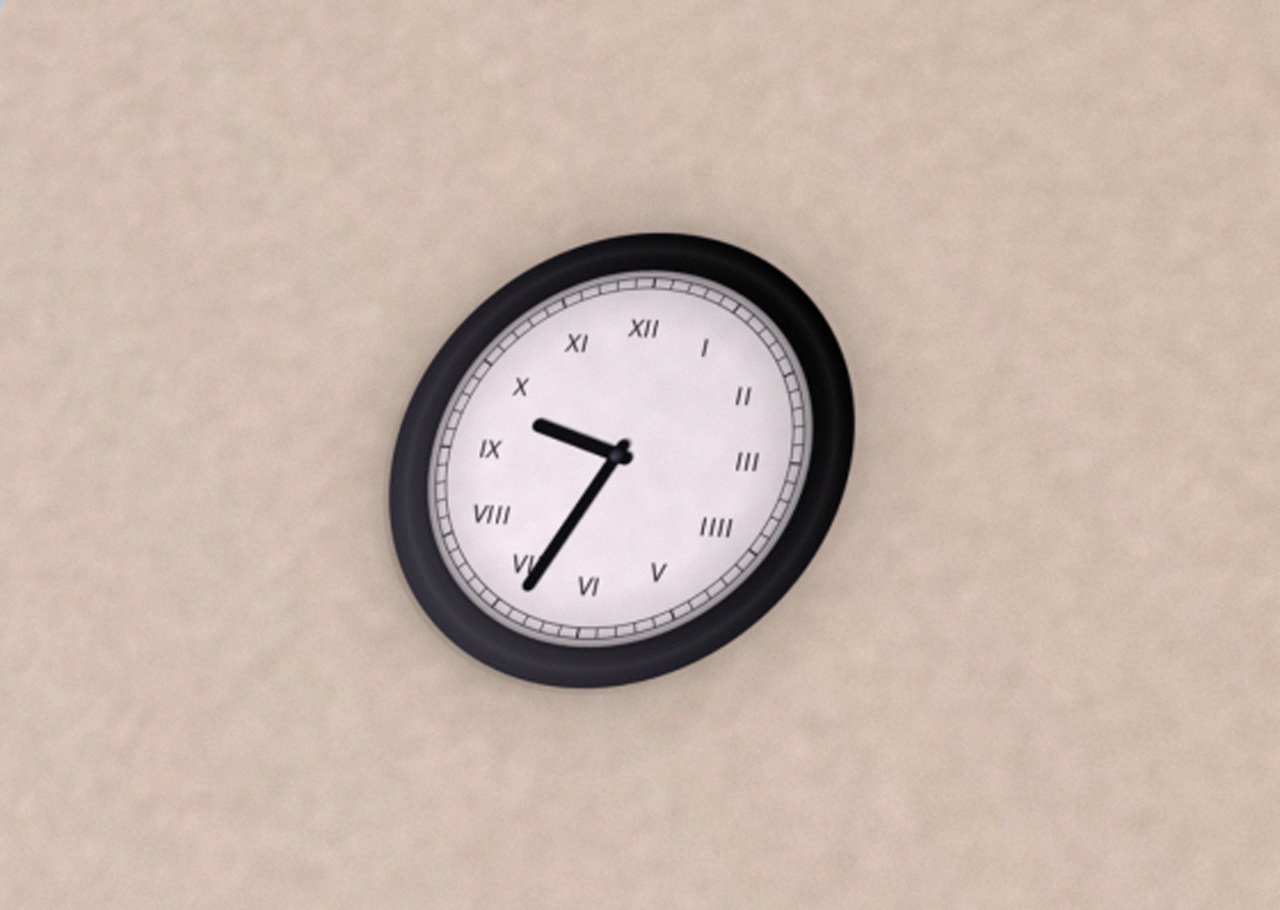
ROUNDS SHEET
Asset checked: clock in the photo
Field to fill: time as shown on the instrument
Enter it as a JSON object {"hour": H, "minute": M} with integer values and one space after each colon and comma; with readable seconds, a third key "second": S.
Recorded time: {"hour": 9, "minute": 34}
